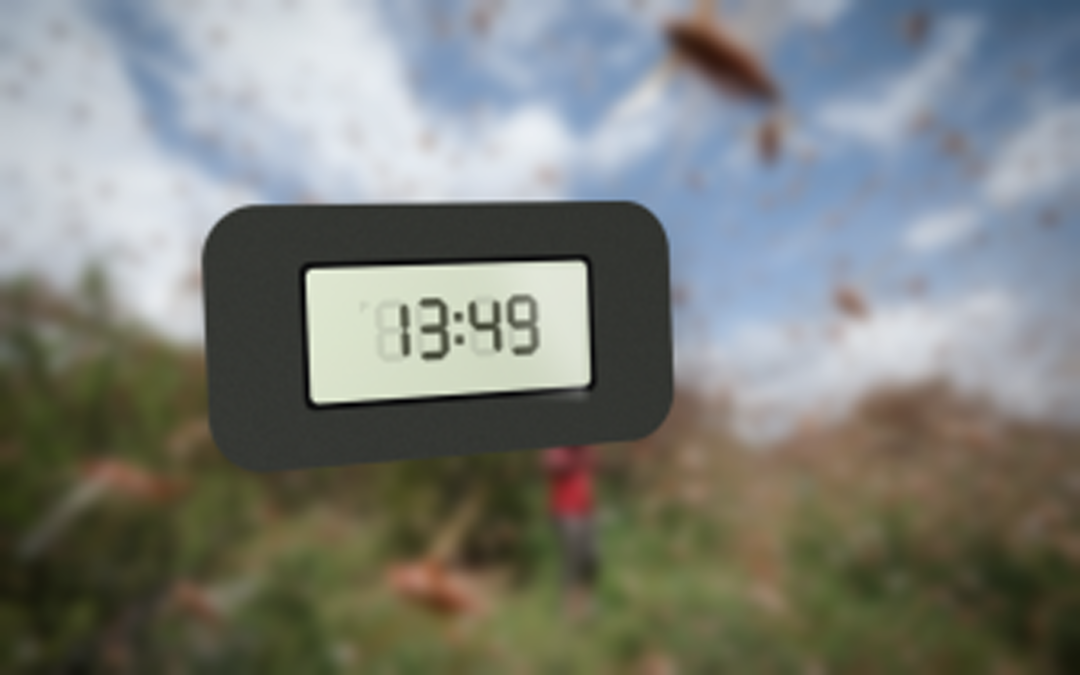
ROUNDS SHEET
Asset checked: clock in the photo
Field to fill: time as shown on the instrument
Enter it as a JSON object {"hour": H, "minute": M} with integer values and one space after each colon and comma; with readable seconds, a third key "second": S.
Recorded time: {"hour": 13, "minute": 49}
